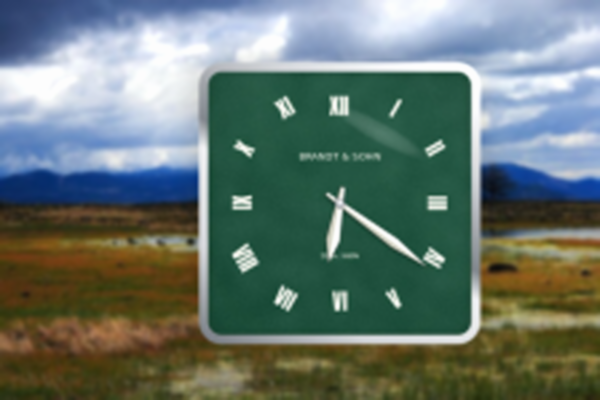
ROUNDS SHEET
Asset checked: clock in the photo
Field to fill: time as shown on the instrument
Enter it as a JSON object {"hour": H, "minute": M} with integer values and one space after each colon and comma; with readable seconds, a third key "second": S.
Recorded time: {"hour": 6, "minute": 21}
